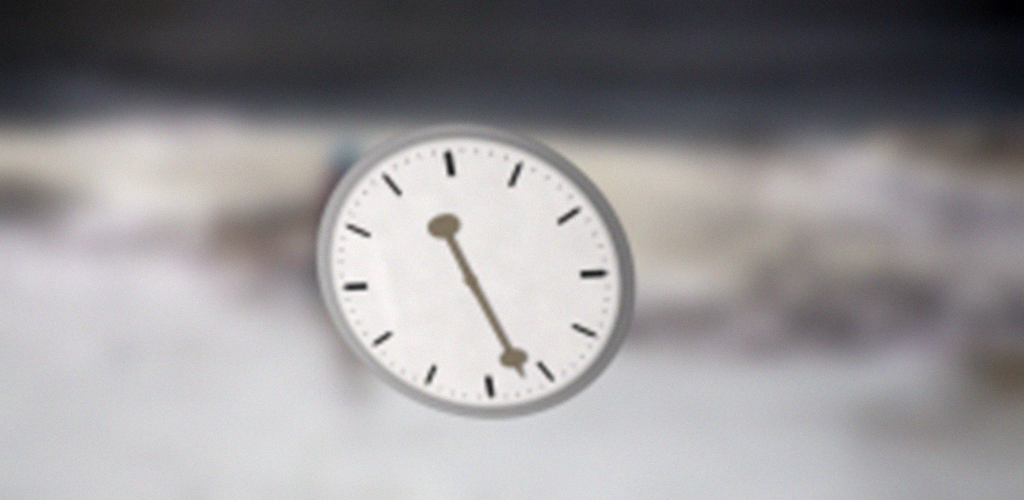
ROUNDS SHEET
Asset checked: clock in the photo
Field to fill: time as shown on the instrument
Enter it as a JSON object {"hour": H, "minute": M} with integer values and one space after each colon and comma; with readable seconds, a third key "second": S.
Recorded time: {"hour": 11, "minute": 27}
